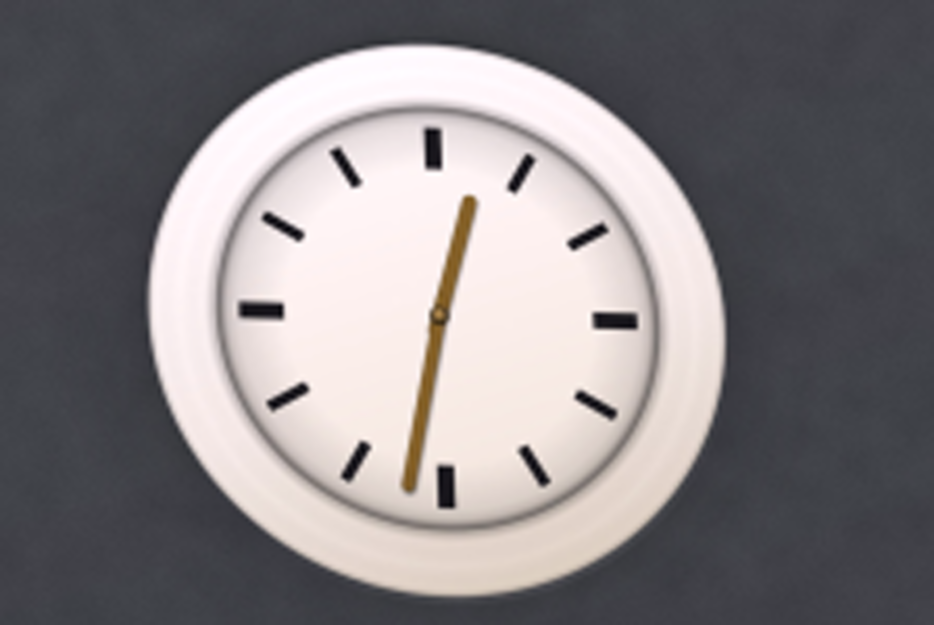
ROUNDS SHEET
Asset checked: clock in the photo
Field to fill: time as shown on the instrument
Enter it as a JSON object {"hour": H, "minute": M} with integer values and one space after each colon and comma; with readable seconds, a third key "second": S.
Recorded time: {"hour": 12, "minute": 32}
